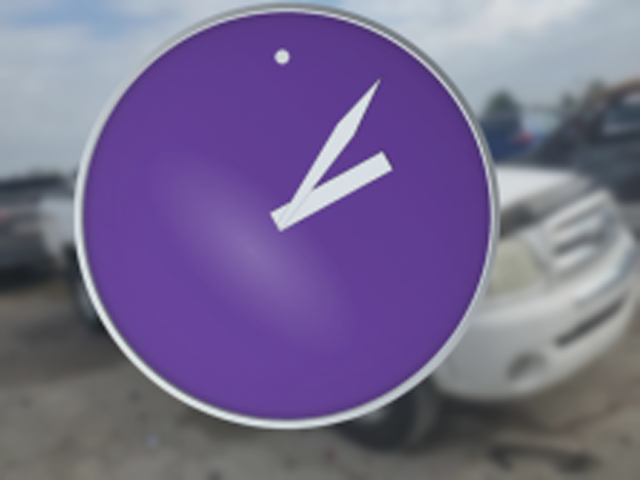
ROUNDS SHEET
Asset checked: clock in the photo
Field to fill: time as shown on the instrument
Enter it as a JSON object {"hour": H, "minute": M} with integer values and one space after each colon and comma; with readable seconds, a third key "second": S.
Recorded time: {"hour": 2, "minute": 6}
